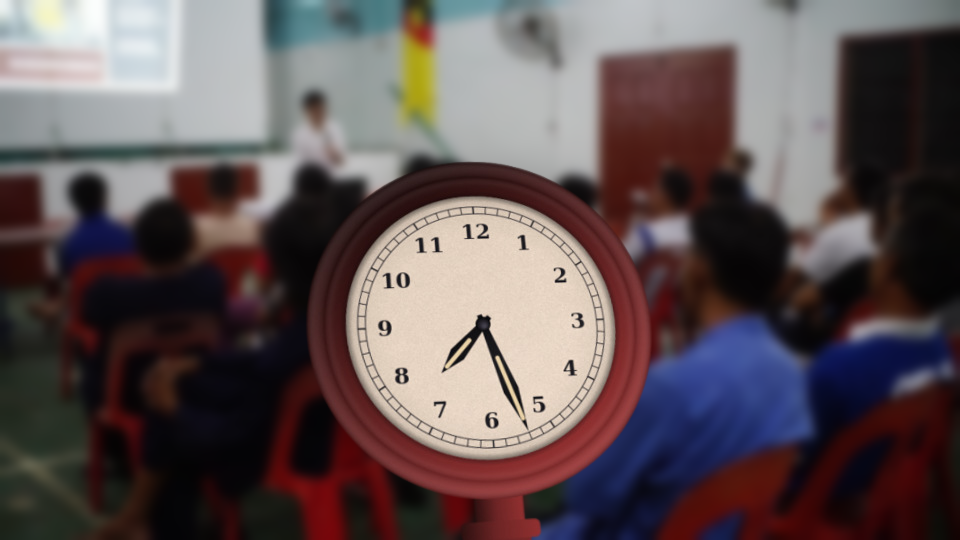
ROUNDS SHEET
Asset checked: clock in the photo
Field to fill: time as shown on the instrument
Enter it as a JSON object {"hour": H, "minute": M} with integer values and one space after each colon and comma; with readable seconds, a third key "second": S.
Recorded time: {"hour": 7, "minute": 27}
